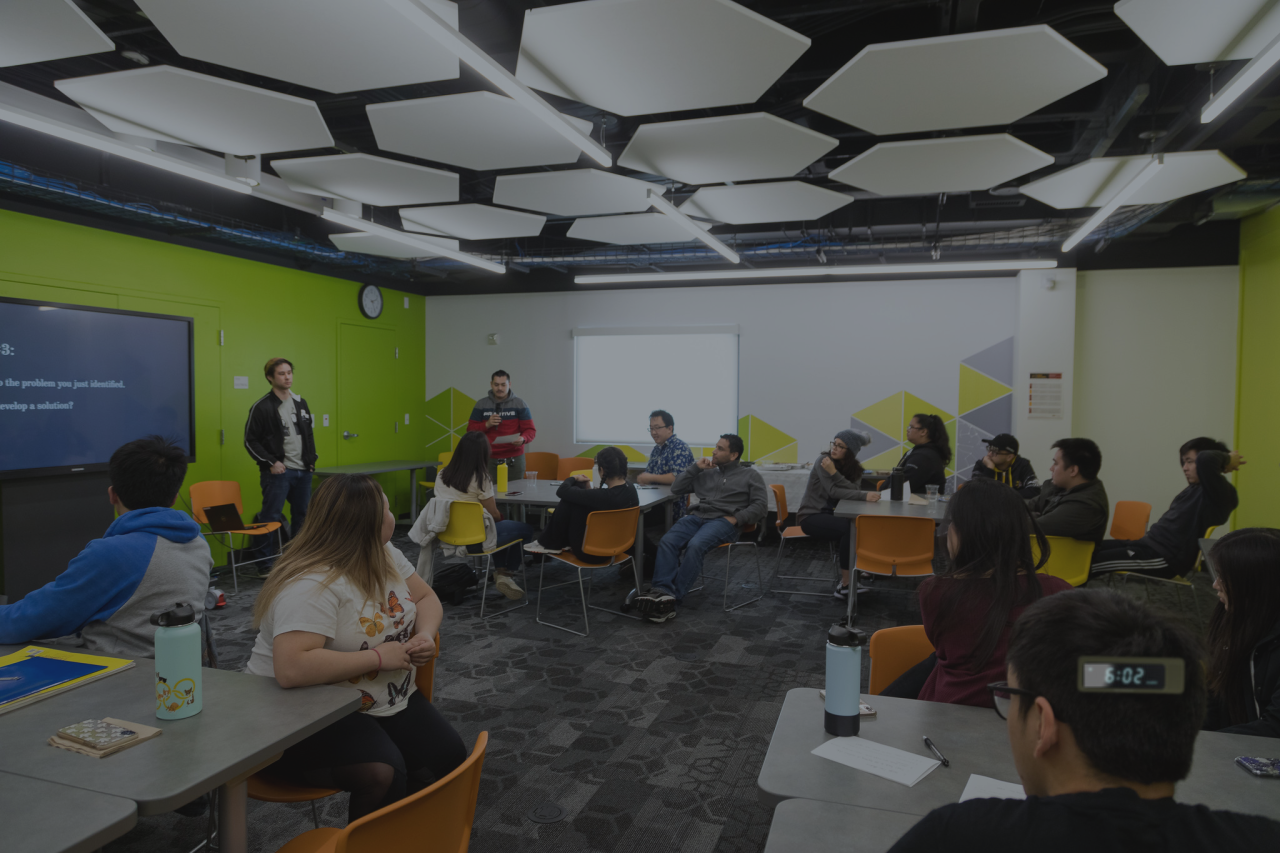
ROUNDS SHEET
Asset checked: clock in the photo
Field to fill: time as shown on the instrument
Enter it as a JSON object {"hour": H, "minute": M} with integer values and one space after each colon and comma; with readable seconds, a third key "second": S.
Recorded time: {"hour": 6, "minute": 2}
